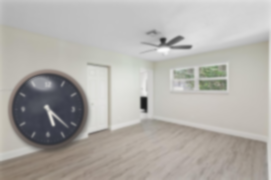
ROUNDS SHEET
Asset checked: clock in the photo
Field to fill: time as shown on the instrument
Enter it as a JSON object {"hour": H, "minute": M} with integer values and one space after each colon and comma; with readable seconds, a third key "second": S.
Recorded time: {"hour": 5, "minute": 22}
